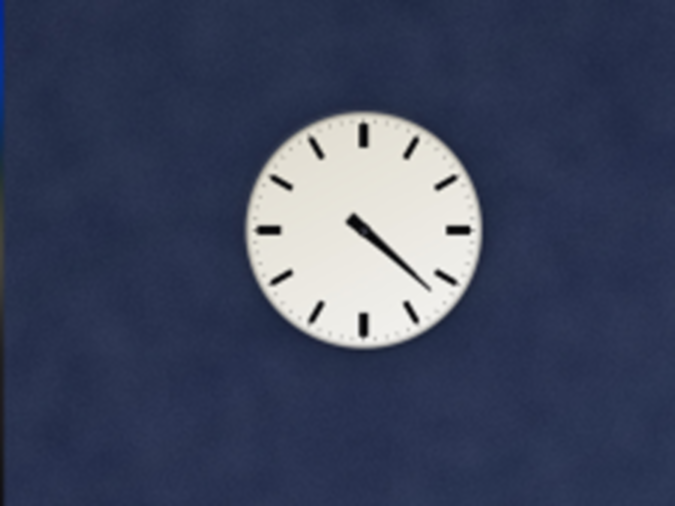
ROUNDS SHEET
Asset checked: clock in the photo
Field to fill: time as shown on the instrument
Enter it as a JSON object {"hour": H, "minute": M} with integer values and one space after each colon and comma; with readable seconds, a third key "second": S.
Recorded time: {"hour": 4, "minute": 22}
